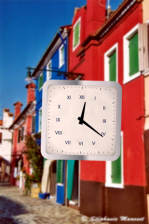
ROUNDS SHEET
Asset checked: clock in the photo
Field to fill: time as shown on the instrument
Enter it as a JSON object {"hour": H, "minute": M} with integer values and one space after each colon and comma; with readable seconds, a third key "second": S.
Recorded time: {"hour": 12, "minute": 21}
